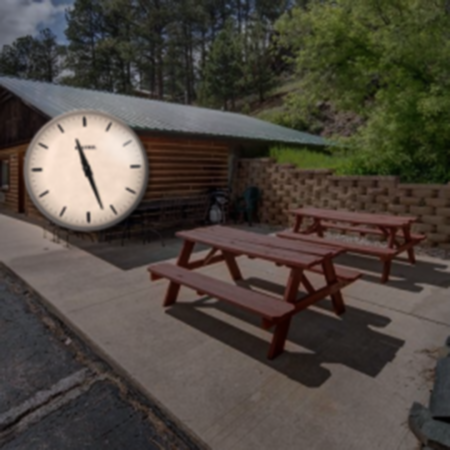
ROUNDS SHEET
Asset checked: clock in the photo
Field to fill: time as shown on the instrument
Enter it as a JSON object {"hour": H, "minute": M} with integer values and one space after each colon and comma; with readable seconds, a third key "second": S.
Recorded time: {"hour": 11, "minute": 27}
